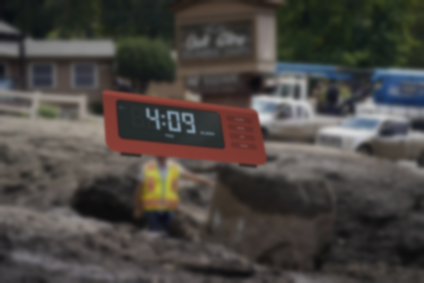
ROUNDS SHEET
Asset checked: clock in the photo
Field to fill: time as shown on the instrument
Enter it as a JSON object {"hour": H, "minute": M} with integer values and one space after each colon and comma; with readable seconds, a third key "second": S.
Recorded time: {"hour": 4, "minute": 9}
